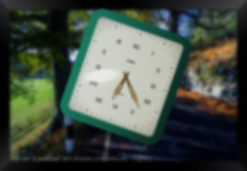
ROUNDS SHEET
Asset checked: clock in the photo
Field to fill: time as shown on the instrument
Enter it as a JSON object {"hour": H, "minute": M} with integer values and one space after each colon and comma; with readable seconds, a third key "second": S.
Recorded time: {"hour": 6, "minute": 23}
